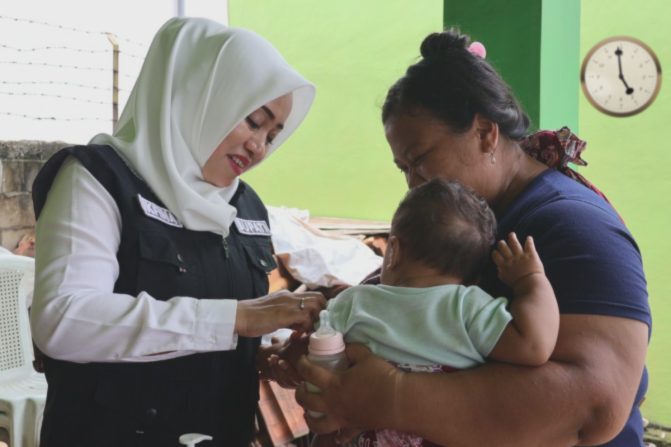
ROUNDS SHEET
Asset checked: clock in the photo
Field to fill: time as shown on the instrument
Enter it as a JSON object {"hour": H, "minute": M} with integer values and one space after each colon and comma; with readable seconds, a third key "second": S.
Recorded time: {"hour": 4, "minute": 59}
